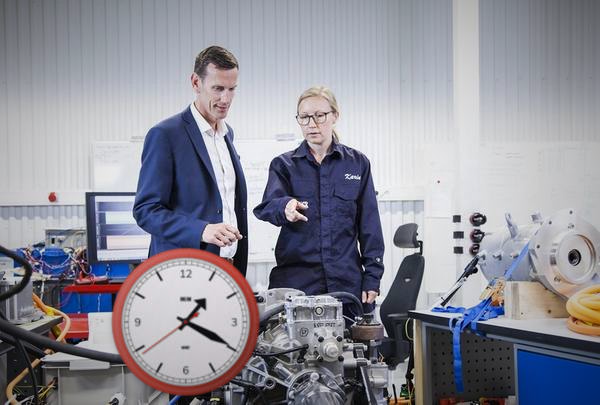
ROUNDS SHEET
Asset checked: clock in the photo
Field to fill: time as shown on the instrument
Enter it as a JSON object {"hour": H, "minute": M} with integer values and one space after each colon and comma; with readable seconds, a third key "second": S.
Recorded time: {"hour": 1, "minute": 19, "second": 39}
